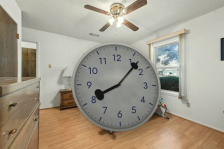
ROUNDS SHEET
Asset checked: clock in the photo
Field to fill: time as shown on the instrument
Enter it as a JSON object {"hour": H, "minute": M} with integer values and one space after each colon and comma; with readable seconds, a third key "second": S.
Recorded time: {"hour": 8, "minute": 7}
